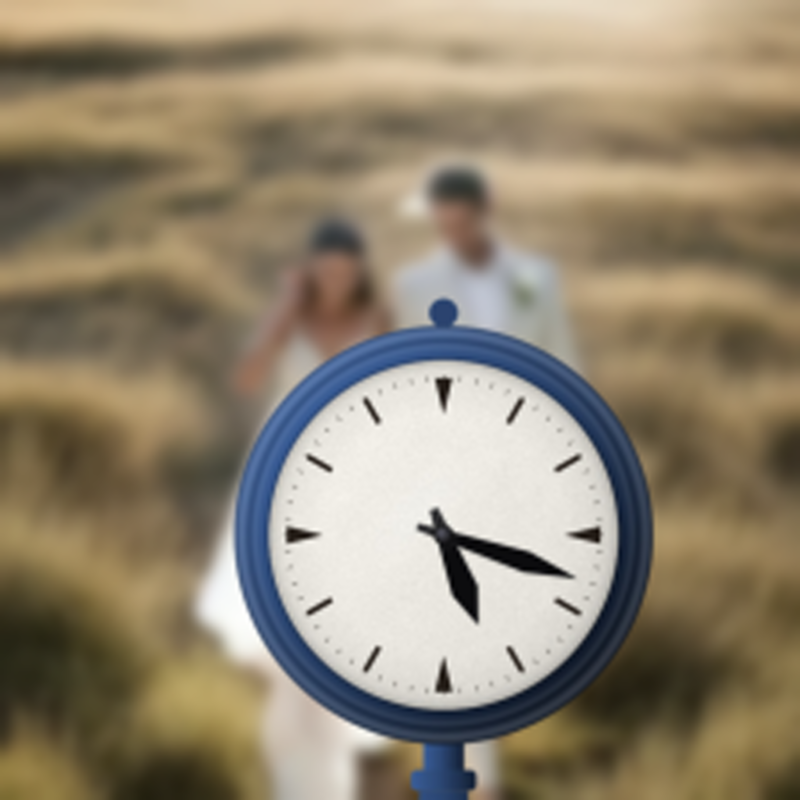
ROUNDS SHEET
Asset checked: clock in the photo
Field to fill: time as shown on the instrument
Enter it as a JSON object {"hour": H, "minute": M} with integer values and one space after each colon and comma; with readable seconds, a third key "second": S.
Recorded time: {"hour": 5, "minute": 18}
